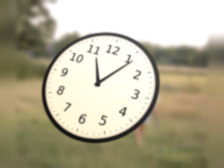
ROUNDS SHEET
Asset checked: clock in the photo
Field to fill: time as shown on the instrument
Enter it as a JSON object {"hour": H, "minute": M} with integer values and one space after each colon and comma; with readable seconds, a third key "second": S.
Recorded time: {"hour": 11, "minute": 6}
